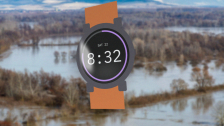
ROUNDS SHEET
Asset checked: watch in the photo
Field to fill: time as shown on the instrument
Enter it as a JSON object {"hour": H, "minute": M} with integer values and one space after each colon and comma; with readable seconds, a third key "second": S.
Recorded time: {"hour": 8, "minute": 32}
